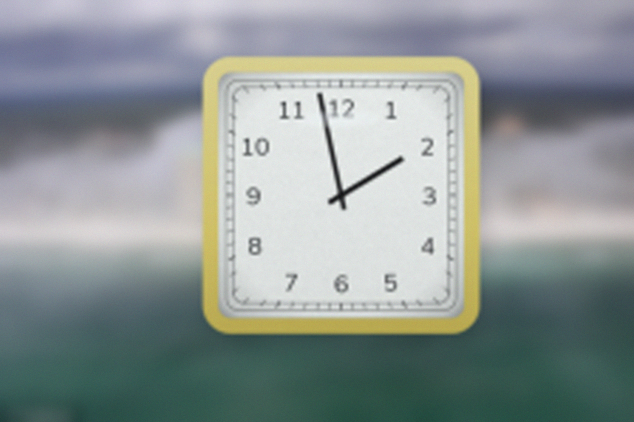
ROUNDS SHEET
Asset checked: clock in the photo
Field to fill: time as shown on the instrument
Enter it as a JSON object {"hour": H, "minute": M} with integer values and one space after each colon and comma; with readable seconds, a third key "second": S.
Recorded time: {"hour": 1, "minute": 58}
